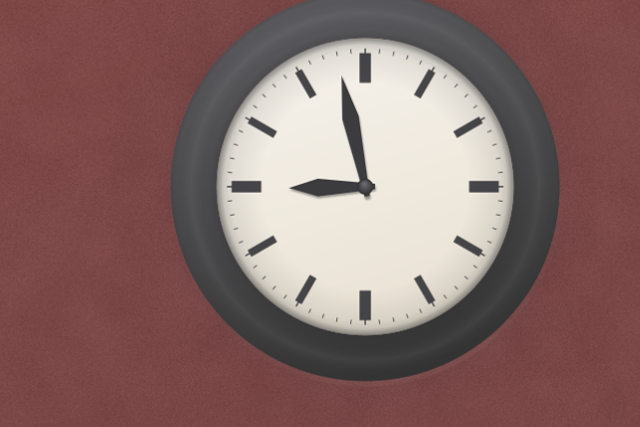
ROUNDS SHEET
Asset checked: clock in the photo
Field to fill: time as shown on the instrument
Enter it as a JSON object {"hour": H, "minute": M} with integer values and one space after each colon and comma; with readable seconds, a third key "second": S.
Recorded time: {"hour": 8, "minute": 58}
